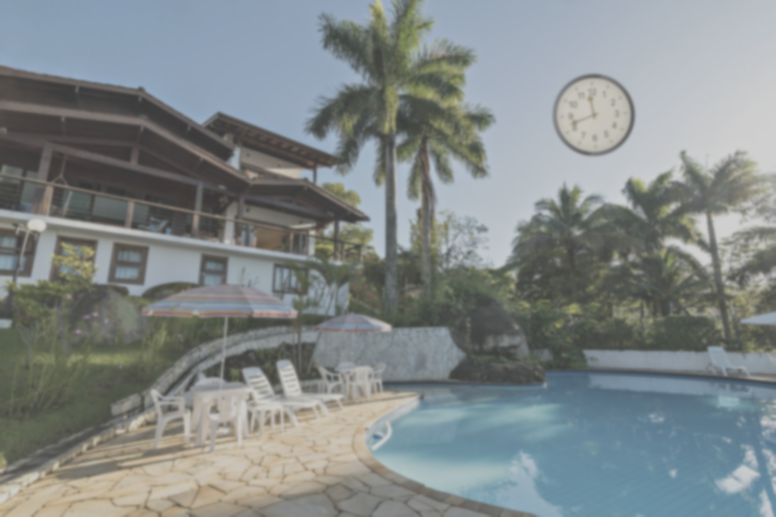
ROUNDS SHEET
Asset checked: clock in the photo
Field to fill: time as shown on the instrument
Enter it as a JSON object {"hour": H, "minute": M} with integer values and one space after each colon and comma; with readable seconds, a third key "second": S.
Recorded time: {"hour": 11, "minute": 42}
